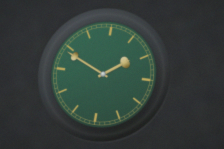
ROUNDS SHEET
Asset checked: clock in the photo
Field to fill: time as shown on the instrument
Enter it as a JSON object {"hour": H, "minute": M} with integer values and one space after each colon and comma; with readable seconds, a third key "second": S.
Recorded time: {"hour": 1, "minute": 49}
